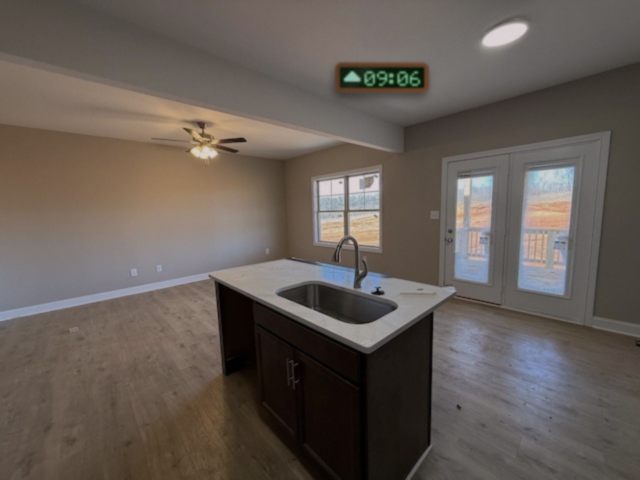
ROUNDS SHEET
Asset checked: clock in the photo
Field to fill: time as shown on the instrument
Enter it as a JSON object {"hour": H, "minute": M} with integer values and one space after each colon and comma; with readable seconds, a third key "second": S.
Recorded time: {"hour": 9, "minute": 6}
